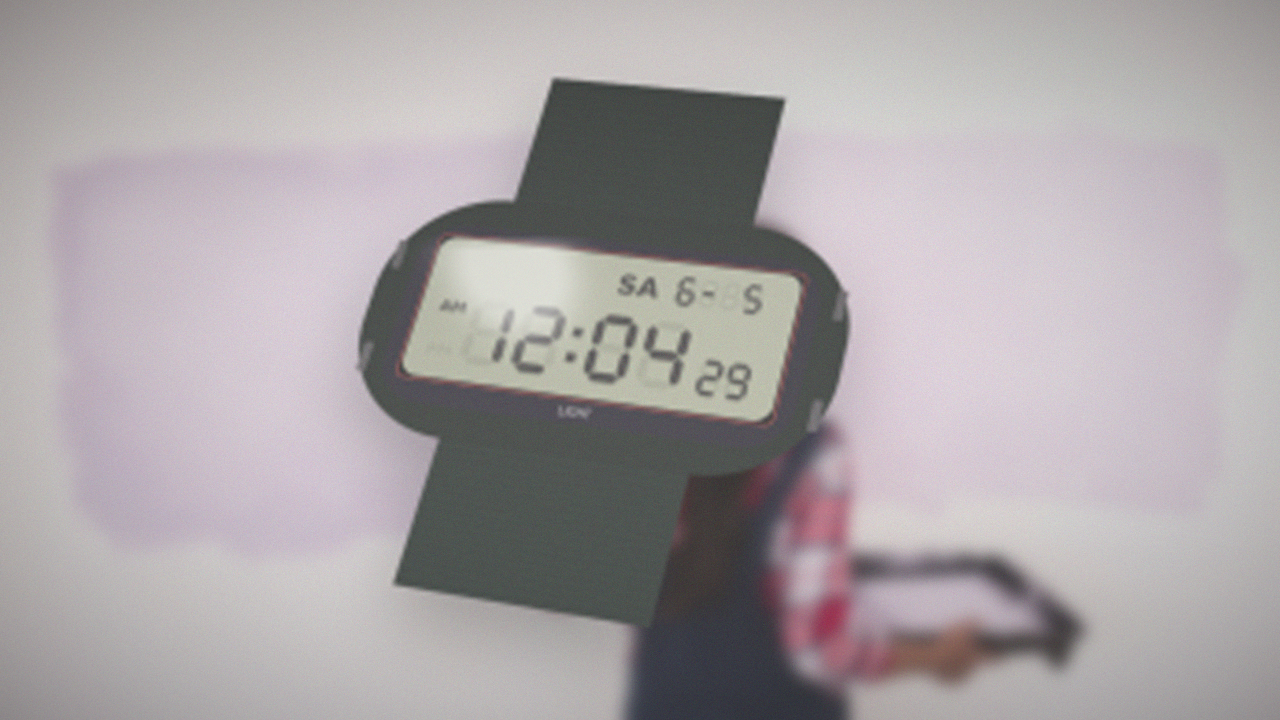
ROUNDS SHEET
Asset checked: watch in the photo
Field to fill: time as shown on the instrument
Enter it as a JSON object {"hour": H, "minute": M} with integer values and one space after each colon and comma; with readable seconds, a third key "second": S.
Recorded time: {"hour": 12, "minute": 4, "second": 29}
